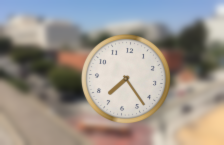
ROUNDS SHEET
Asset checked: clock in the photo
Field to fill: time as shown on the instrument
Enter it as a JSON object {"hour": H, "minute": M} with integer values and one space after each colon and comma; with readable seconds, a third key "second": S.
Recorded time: {"hour": 7, "minute": 23}
